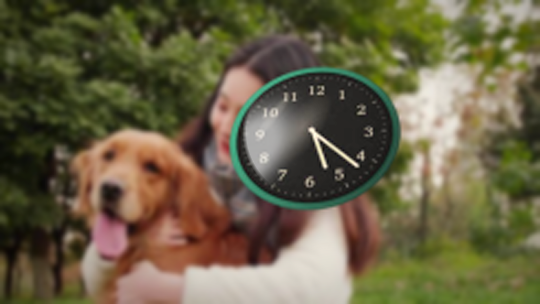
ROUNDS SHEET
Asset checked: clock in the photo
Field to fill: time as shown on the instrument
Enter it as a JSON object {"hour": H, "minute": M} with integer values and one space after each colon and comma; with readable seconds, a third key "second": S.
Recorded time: {"hour": 5, "minute": 22}
